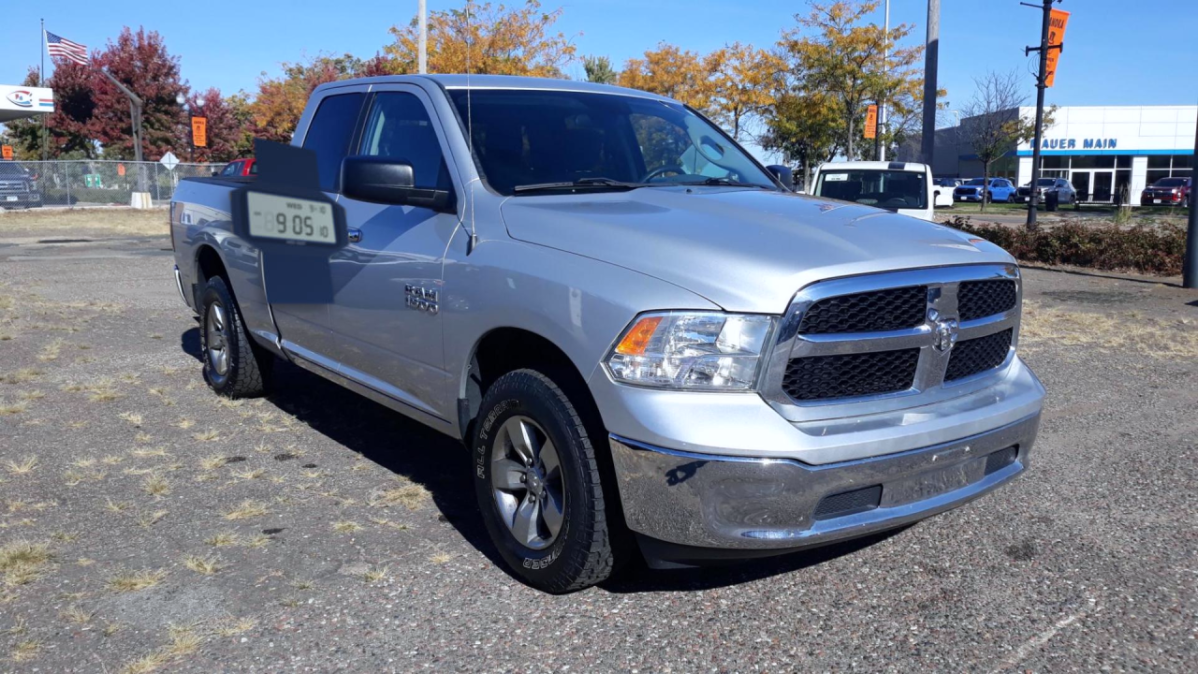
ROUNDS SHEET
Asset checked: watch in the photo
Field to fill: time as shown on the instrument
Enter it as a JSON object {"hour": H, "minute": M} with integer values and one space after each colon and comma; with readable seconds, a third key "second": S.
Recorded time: {"hour": 9, "minute": 5, "second": 10}
